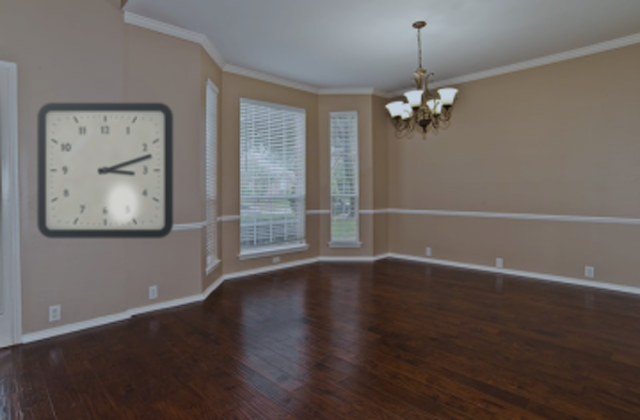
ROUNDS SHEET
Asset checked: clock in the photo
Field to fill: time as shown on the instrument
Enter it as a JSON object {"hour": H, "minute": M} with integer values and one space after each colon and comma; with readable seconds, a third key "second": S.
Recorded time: {"hour": 3, "minute": 12}
